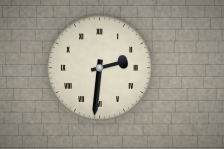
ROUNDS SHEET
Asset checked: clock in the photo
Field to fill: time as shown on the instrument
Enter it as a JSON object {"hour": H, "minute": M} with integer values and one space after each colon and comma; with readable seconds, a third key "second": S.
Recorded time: {"hour": 2, "minute": 31}
